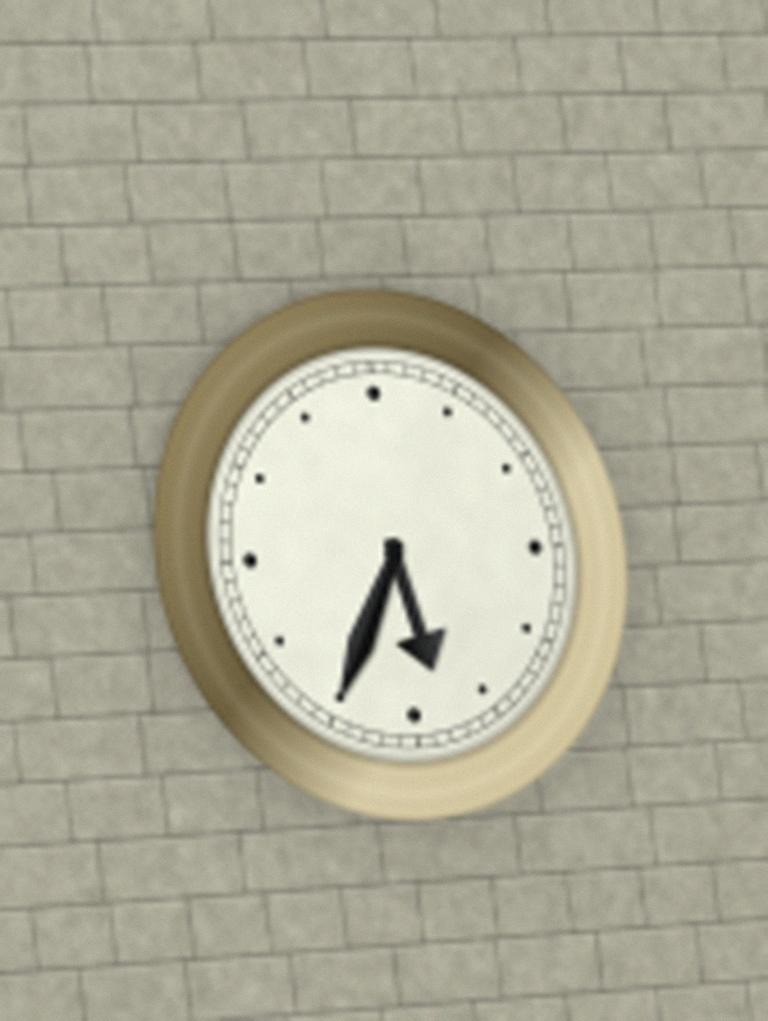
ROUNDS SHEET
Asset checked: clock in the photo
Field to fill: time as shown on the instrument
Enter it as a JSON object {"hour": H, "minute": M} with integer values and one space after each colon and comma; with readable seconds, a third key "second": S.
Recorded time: {"hour": 5, "minute": 35}
